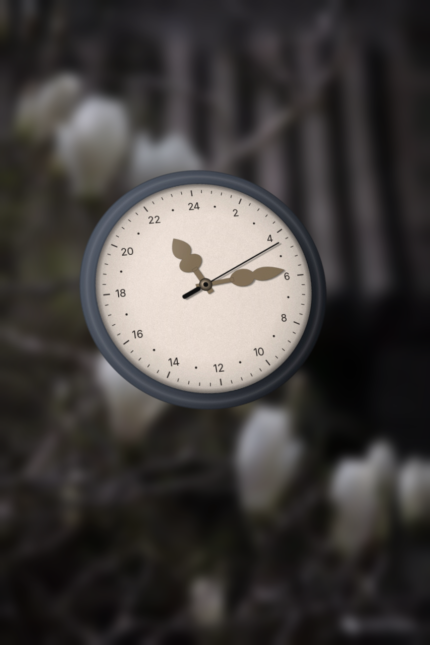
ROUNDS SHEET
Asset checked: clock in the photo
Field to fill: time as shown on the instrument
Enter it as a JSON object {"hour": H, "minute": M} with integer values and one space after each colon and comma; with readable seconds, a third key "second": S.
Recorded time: {"hour": 22, "minute": 14, "second": 11}
